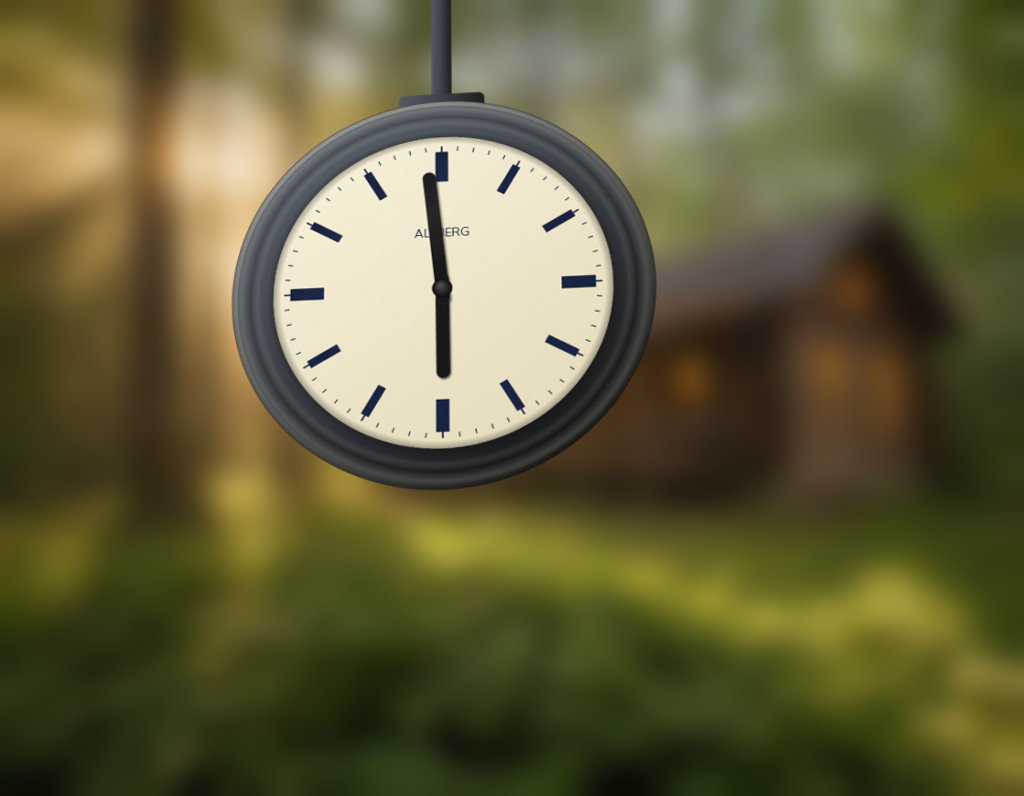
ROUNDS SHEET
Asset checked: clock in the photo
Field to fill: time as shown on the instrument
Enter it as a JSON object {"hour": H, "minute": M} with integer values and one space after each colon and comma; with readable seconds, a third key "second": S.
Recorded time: {"hour": 5, "minute": 59}
